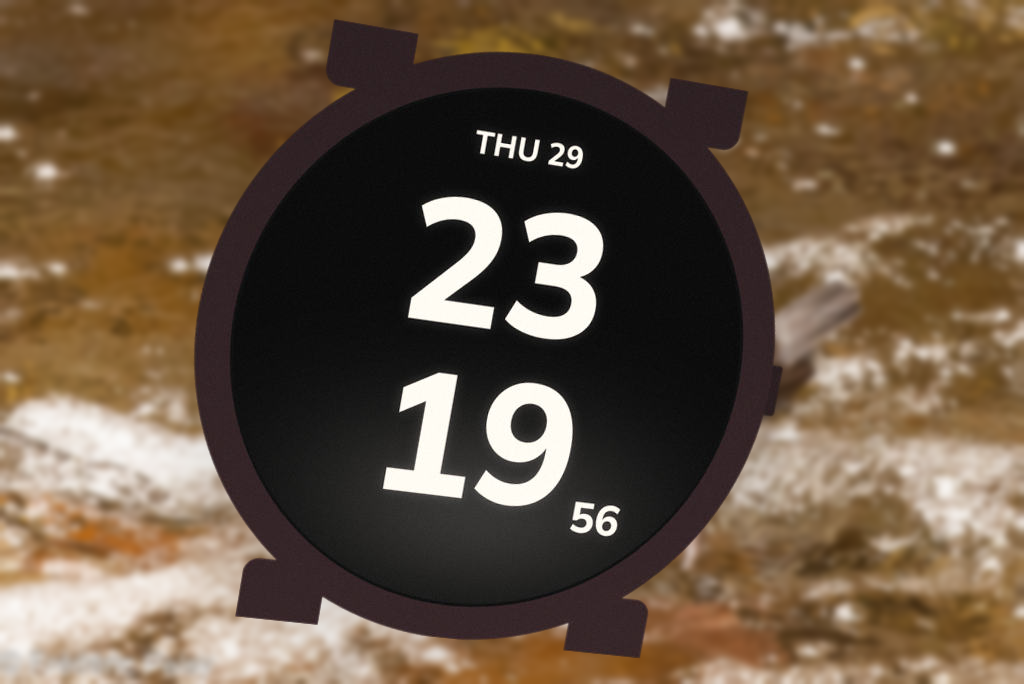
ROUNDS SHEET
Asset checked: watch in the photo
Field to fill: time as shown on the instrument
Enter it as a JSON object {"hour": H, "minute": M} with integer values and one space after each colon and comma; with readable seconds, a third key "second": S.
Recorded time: {"hour": 23, "minute": 19, "second": 56}
